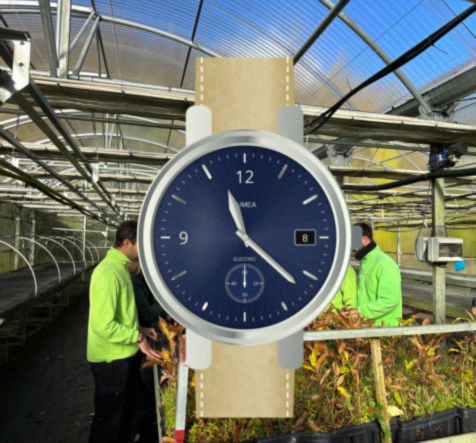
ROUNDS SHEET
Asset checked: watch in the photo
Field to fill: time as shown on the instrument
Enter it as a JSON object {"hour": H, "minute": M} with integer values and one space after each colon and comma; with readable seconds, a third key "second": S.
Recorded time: {"hour": 11, "minute": 22}
